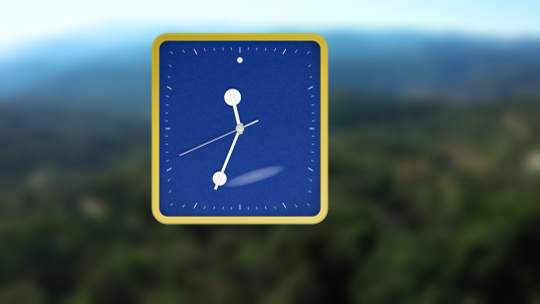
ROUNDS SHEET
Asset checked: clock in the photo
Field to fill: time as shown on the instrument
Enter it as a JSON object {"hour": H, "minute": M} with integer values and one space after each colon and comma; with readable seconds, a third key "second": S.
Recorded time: {"hour": 11, "minute": 33, "second": 41}
